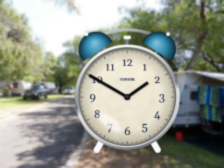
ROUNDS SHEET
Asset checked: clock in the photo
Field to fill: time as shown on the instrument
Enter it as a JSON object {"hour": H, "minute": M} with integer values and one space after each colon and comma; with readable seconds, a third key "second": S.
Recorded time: {"hour": 1, "minute": 50}
